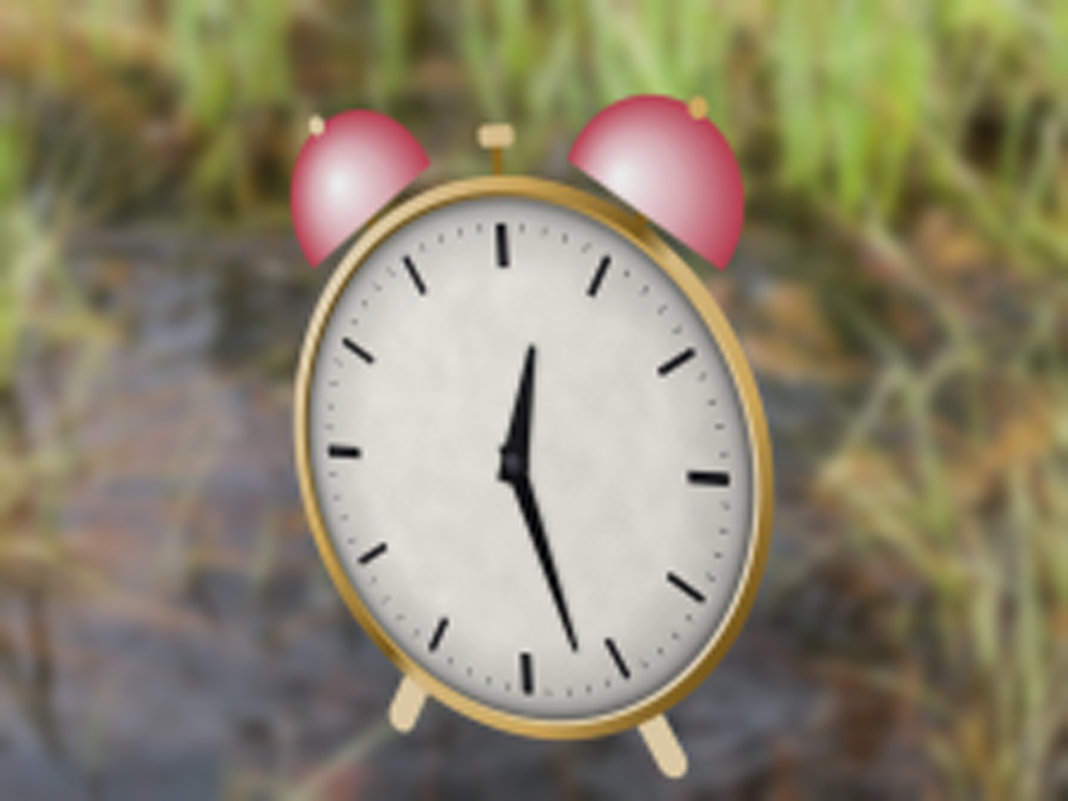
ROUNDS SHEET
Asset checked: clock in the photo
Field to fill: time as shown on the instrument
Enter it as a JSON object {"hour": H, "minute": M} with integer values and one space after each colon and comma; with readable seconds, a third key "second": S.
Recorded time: {"hour": 12, "minute": 27}
